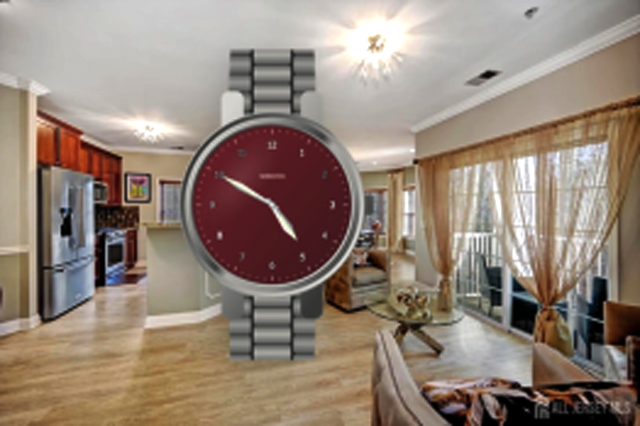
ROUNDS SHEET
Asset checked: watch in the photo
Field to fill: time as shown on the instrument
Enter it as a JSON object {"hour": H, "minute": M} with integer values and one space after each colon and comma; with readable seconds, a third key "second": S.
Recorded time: {"hour": 4, "minute": 50}
